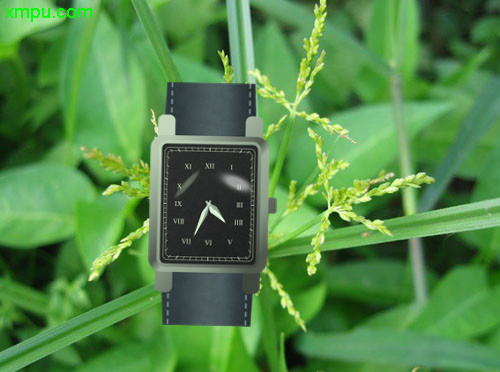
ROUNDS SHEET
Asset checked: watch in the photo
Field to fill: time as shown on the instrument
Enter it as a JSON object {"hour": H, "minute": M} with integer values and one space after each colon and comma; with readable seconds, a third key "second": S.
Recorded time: {"hour": 4, "minute": 34}
